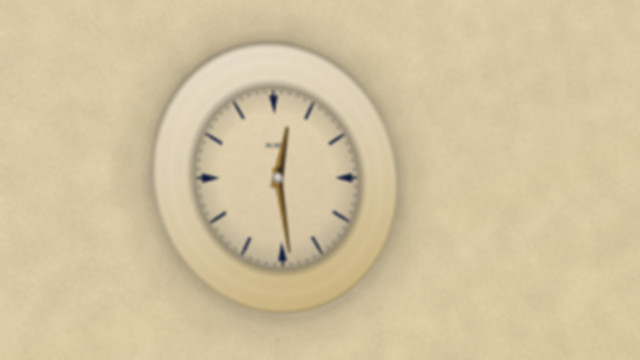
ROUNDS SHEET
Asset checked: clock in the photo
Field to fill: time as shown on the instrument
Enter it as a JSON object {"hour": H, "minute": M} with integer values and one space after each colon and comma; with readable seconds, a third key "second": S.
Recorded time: {"hour": 12, "minute": 29}
